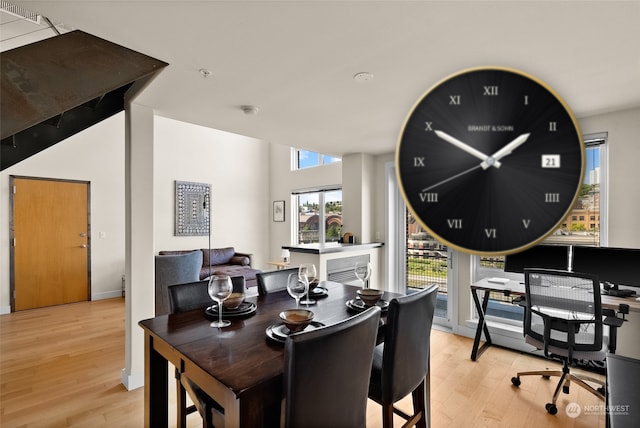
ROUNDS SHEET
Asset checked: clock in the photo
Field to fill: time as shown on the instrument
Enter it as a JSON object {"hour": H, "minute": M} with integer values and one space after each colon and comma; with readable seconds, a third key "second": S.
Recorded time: {"hour": 1, "minute": 49, "second": 41}
